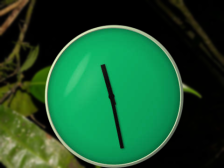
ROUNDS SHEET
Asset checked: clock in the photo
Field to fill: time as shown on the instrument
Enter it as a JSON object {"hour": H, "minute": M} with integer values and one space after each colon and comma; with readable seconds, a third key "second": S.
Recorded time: {"hour": 11, "minute": 28}
